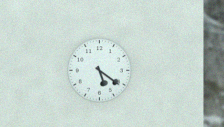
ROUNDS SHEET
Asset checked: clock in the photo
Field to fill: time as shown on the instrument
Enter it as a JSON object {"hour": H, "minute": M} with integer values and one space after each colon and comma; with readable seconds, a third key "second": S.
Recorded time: {"hour": 5, "minute": 21}
